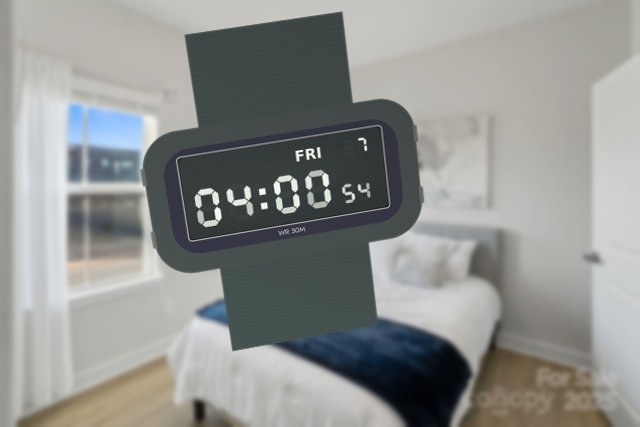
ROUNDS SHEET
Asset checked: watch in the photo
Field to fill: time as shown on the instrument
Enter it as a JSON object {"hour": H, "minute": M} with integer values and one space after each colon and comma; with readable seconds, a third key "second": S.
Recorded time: {"hour": 4, "minute": 0, "second": 54}
